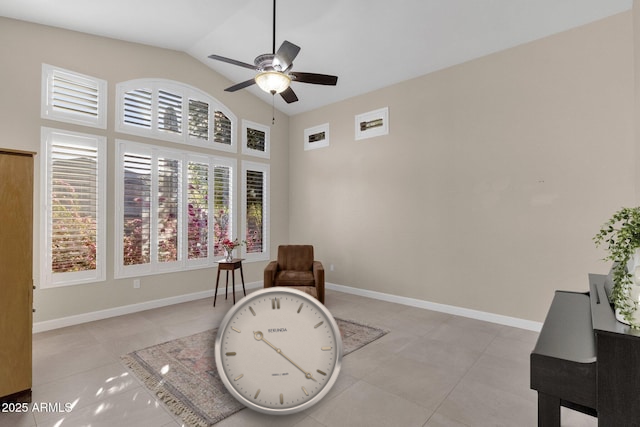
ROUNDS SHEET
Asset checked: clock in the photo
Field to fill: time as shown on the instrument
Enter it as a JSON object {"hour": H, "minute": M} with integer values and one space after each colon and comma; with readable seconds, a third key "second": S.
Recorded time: {"hour": 10, "minute": 22}
